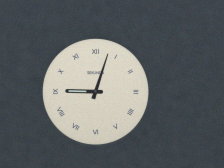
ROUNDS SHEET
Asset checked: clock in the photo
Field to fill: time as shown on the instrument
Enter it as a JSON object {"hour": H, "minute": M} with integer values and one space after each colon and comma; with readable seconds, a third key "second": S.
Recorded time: {"hour": 9, "minute": 3}
